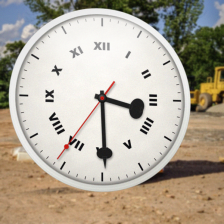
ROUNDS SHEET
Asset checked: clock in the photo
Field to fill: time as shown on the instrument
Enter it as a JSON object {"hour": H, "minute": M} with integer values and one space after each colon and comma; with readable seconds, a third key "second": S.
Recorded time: {"hour": 3, "minute": 29, "second": 36}
